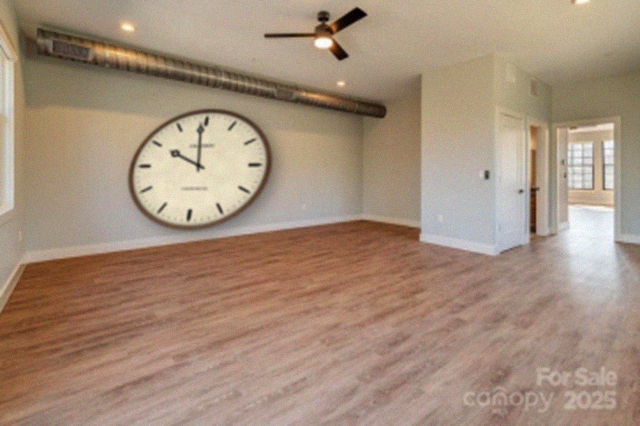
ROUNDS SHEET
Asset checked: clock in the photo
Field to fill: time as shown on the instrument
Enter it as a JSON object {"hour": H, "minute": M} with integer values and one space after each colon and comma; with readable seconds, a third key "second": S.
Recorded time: {"hour": 9, "minute": 59}
